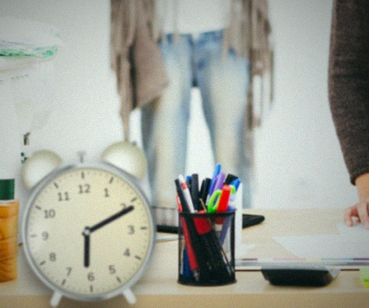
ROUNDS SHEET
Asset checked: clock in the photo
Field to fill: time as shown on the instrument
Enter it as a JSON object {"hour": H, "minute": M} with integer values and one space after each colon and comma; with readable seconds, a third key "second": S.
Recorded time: {"hour": 6, "minute": 11}
